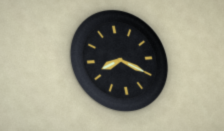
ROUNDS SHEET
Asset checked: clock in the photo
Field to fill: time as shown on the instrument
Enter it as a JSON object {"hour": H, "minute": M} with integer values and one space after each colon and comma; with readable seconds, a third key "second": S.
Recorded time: {"hour": 8, "minute": 20}
